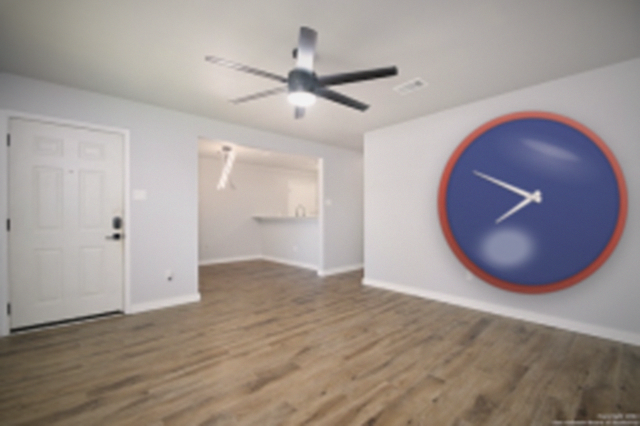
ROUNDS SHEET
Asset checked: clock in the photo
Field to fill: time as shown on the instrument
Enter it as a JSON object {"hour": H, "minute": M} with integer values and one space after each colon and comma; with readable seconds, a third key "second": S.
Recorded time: {"hour": 7, "minute": 49}
